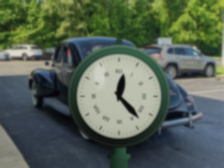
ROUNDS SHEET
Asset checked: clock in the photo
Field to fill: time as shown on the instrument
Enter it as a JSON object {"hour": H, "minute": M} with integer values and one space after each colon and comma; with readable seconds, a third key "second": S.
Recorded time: {"hour": 12, "minute": 23}
